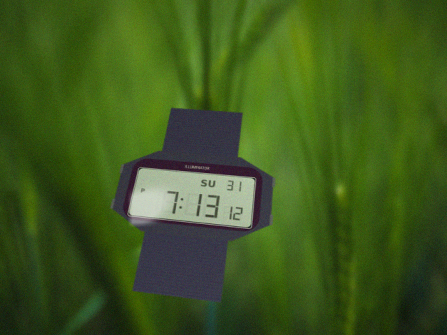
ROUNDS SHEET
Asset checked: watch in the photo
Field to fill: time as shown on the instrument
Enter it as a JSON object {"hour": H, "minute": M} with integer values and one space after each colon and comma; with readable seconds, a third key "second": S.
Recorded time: {"hour": 7, "minute": 13, "second": 12}
